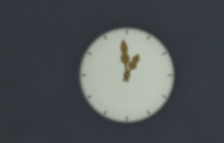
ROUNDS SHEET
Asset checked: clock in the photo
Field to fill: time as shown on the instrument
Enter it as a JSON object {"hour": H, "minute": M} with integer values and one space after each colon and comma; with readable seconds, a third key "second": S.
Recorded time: {"hour": 12, "minute": 59}
